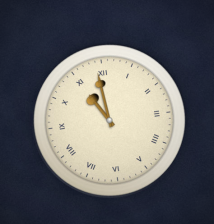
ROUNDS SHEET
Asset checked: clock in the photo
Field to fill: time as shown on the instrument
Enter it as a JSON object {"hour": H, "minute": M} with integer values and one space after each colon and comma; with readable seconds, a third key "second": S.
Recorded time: {"hour": 10, "minute": 59}
